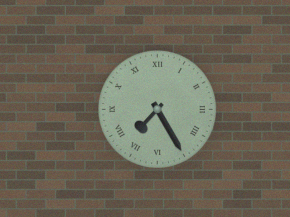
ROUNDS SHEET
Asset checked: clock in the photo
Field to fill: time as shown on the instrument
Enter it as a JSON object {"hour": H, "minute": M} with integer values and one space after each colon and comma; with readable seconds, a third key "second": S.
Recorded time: {"hour": 7, "minute": 25}
